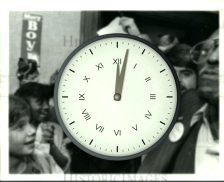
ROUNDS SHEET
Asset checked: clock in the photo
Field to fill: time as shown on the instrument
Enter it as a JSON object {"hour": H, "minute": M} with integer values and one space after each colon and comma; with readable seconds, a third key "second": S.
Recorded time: {"hour": 12, "minute": 2}
